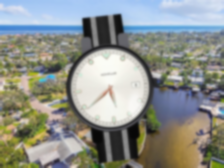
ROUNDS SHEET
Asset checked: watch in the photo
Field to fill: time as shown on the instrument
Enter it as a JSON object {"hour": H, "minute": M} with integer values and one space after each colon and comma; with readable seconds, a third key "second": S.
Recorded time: {"hour": 5, "minute": 39}
